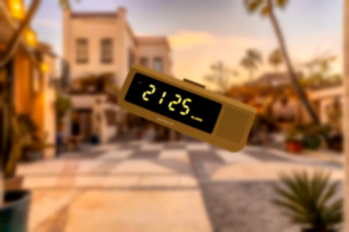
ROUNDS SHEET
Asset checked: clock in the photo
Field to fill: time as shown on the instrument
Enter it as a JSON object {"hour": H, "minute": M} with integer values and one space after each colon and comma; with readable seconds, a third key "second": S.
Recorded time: {"hour": 21, "minute": 25}
